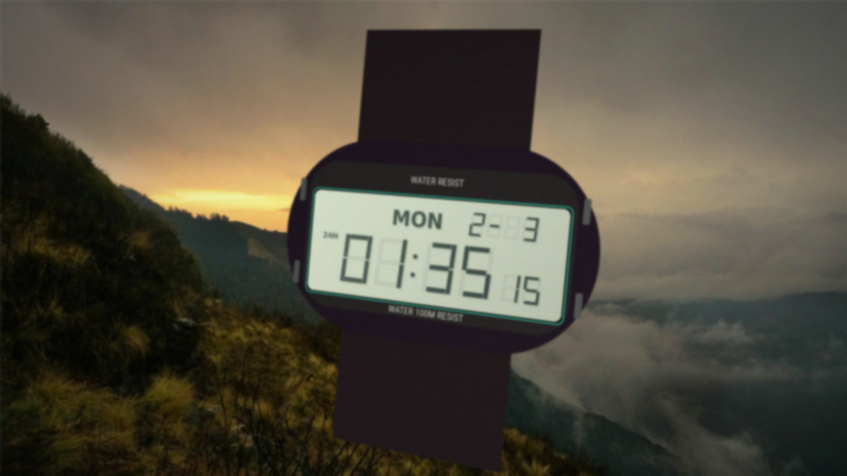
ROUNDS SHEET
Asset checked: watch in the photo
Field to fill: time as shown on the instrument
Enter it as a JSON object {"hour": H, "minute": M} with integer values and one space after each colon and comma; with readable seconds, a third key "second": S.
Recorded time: {"hour": 1, "minute": 35, "second": 15}
